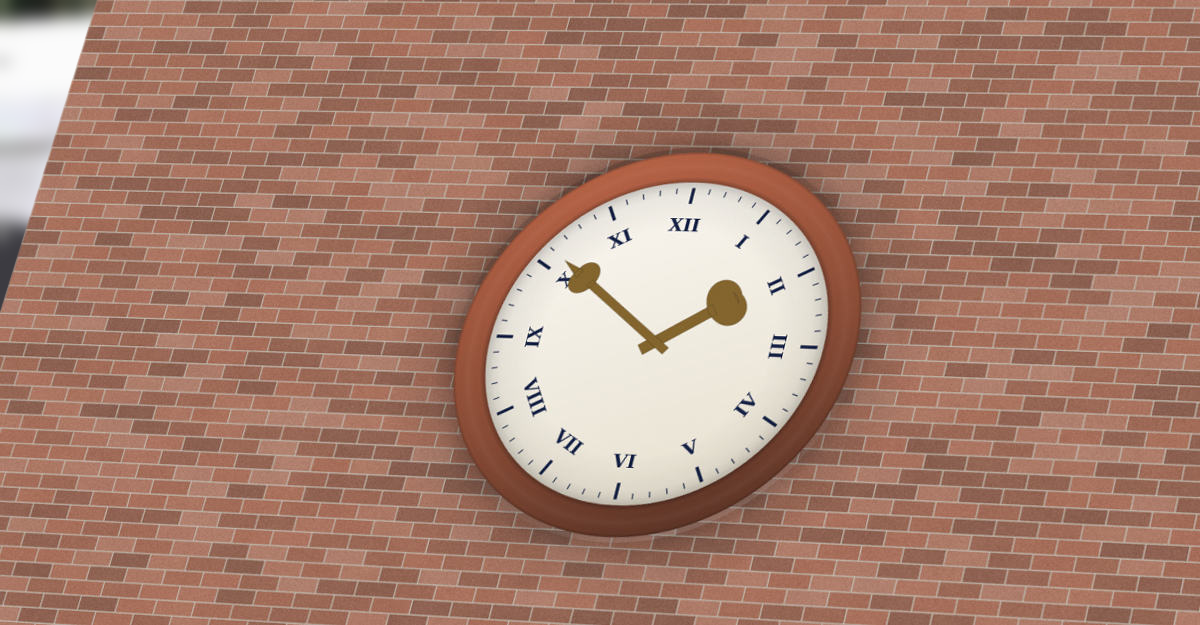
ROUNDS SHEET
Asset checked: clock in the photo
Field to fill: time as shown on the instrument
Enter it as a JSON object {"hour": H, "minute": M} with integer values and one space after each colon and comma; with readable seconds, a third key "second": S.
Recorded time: {"hour": 1, "minute": 51}
